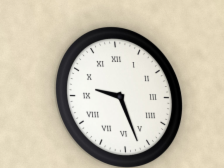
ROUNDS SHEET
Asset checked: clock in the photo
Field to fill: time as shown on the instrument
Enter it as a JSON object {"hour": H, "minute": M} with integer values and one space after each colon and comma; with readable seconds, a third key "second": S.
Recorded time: {"hour": 9, "minute": 27}
